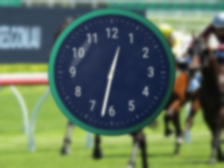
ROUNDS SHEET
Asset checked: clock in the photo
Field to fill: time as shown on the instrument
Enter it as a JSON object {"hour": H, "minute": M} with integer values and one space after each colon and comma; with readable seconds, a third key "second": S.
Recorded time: {"hour": 12, "minute": 32}
